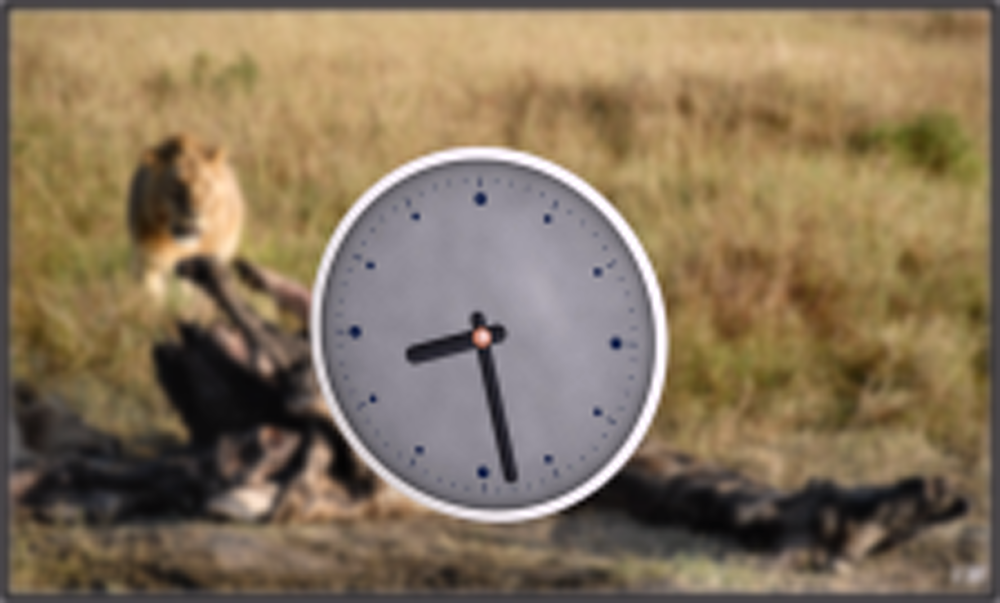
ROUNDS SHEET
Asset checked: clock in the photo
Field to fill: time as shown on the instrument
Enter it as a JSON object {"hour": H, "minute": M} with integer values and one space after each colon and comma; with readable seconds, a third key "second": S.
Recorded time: {"hour": 8, "minute": 28}
